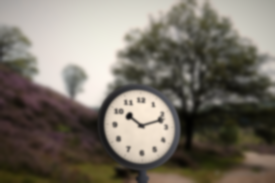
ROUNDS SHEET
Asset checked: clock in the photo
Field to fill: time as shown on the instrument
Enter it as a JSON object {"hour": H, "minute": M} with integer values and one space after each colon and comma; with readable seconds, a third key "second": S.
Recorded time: {"hour": 10, "minute": 12}
